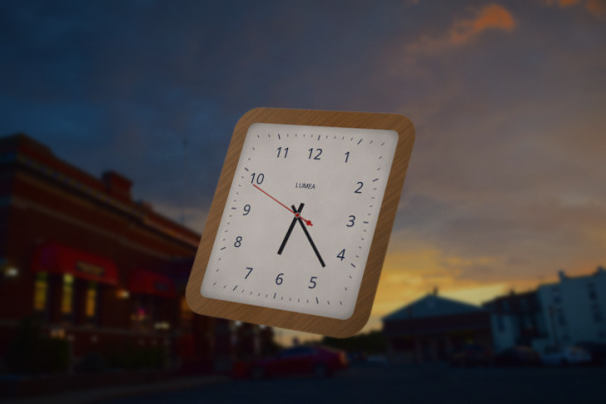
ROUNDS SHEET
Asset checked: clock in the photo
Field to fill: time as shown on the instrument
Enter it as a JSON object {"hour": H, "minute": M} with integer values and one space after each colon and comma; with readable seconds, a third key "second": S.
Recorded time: {"hour": 6, "minute": 22, "second": 49}
